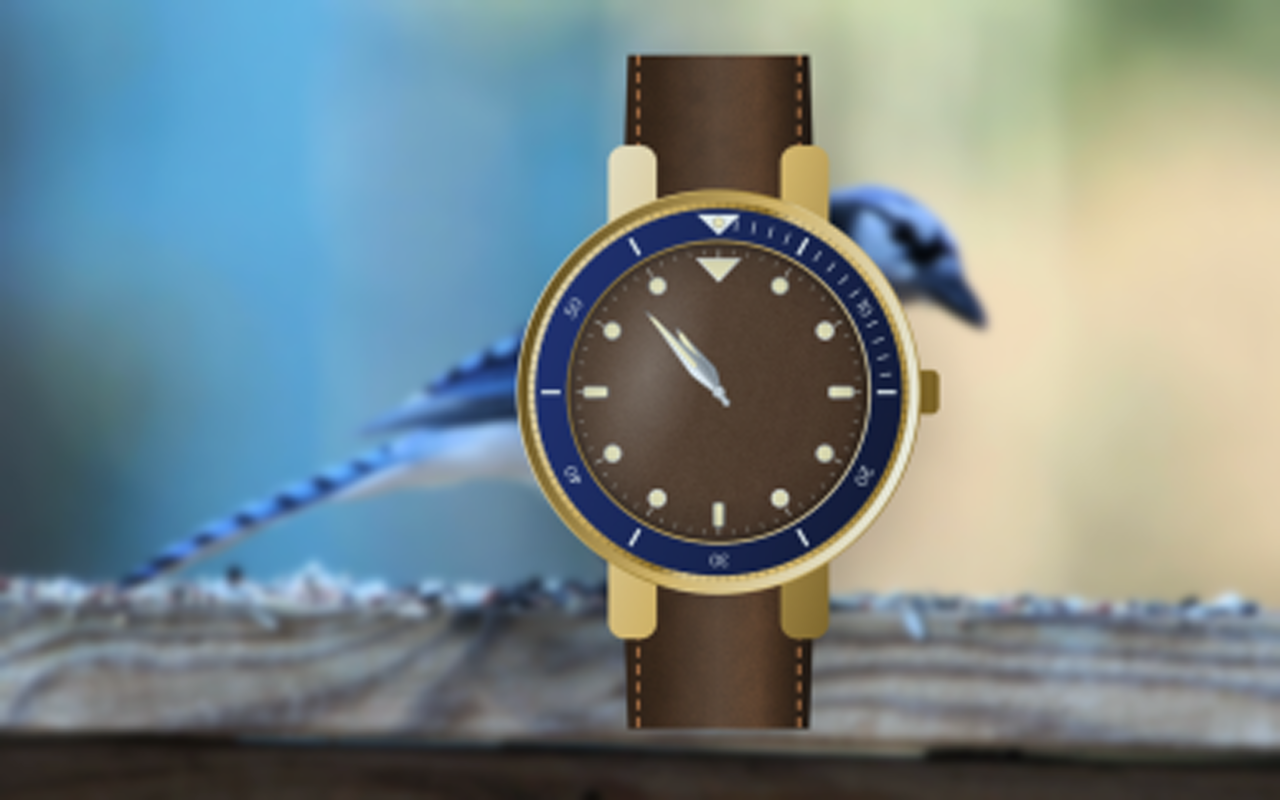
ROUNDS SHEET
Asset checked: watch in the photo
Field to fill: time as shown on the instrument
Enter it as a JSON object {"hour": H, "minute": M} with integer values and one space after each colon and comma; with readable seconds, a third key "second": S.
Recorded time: {"hour": 10, "minute": 53}
